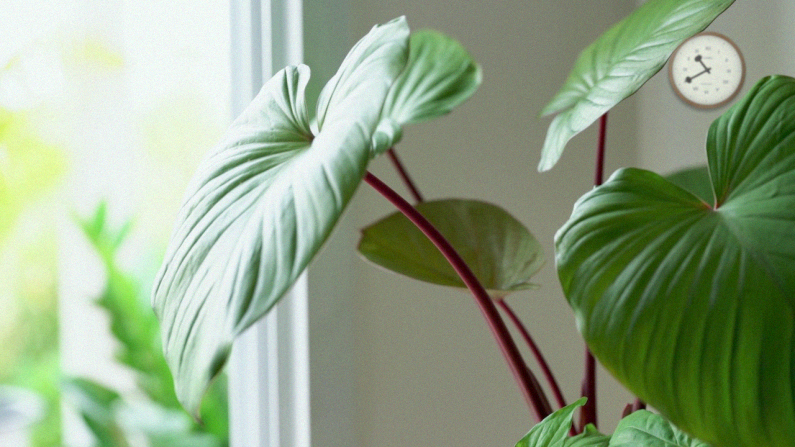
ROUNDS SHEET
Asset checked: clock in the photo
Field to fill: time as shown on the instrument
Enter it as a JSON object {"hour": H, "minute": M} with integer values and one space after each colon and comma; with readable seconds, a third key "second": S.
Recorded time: {"hour": 10, "minute": 40}
